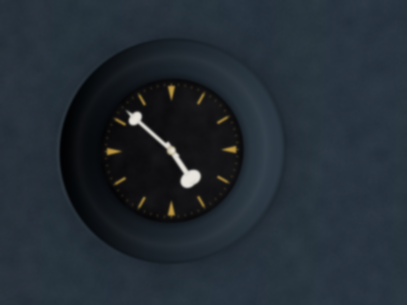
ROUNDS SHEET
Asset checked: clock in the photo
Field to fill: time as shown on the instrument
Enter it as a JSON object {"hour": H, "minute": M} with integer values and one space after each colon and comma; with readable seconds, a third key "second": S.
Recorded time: {"hour": 4, "minute": 52}
